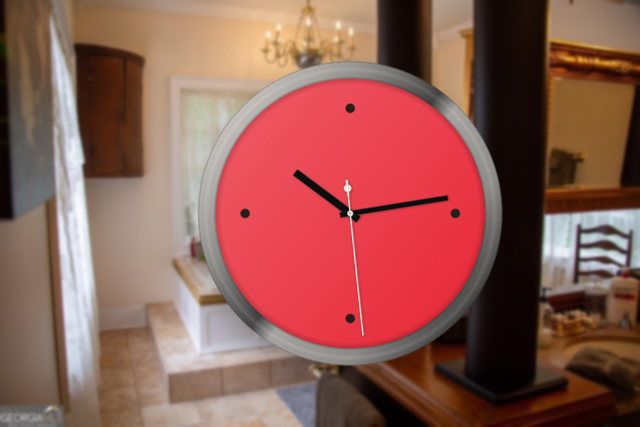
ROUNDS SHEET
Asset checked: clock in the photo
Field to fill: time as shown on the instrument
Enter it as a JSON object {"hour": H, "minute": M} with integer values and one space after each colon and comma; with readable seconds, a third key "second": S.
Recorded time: {"hour": 10, "minute": 13, "second": 29}
